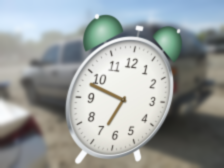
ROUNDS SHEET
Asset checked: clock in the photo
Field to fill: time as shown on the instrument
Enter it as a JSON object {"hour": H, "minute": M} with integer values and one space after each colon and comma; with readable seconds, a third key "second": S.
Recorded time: {"hour": 6, "minute": 48}
